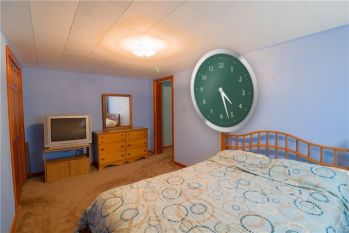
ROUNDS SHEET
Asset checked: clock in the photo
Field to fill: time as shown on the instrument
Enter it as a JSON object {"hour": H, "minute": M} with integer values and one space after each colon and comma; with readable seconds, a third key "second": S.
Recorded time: {"hour": 4, "minute": 27}
